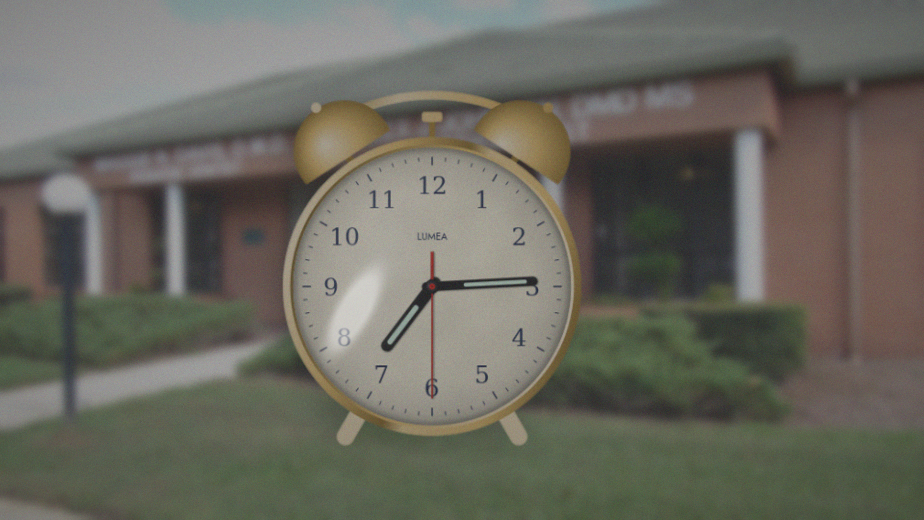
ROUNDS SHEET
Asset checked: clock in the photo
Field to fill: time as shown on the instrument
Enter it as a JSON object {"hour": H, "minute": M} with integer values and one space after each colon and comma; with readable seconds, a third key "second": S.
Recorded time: {"hour": 7, "minute": 14, "second": 30}
